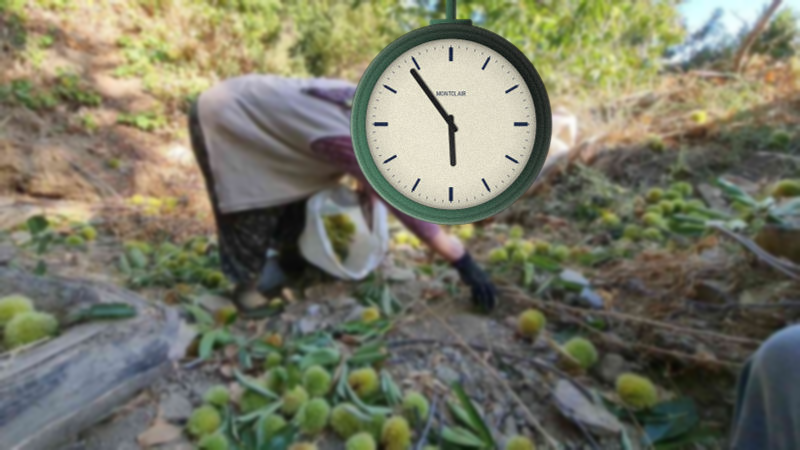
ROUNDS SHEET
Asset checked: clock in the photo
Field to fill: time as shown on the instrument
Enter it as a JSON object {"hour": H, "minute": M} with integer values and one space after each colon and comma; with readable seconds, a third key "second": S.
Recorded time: {"hour": 5, "minute": 54}
